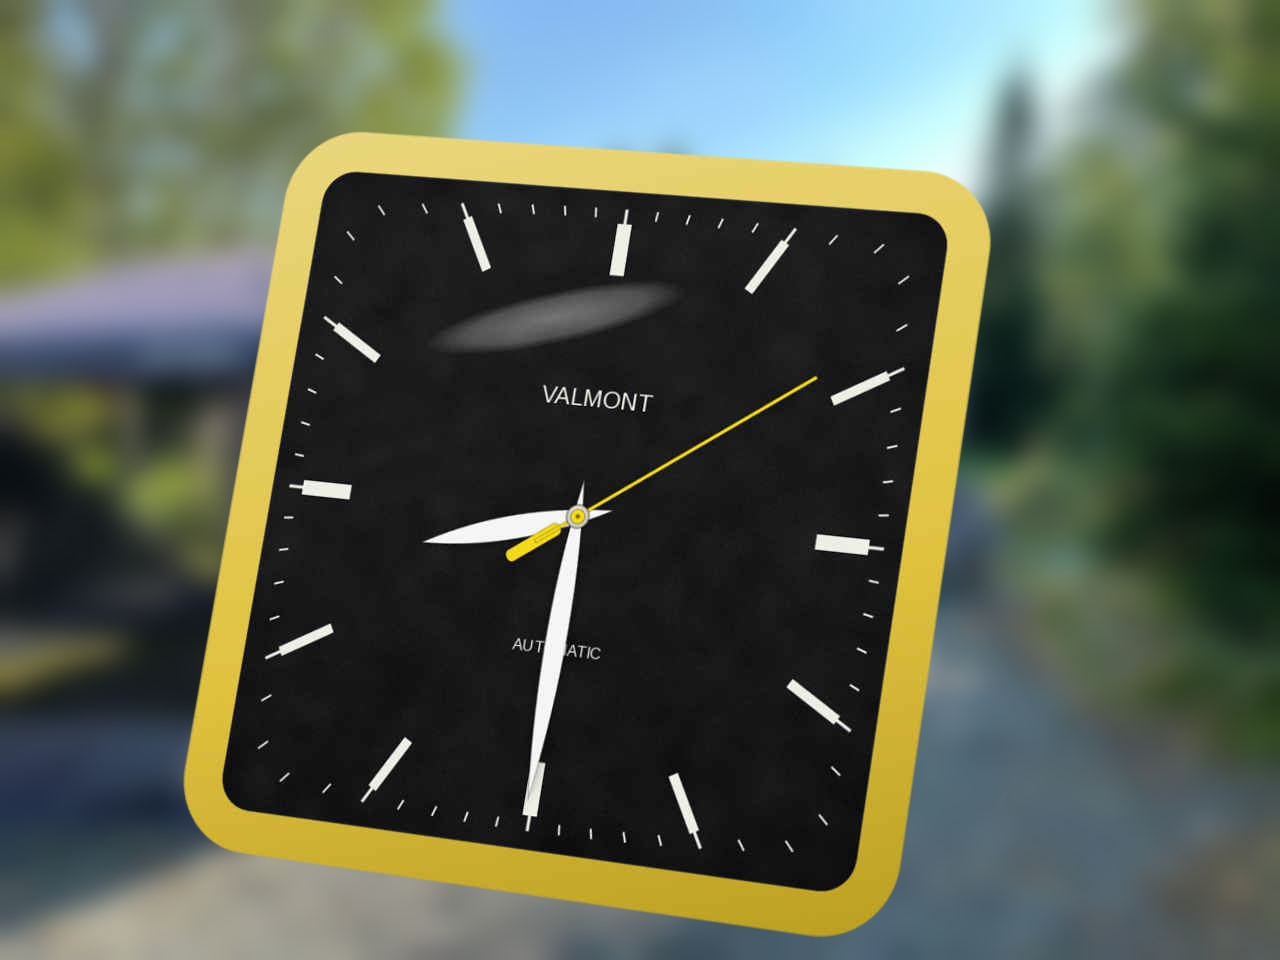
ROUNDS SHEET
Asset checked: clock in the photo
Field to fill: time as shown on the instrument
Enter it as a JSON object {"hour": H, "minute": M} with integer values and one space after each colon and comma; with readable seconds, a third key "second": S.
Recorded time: {"hour": 8, "minute": 30, "second": 9}
